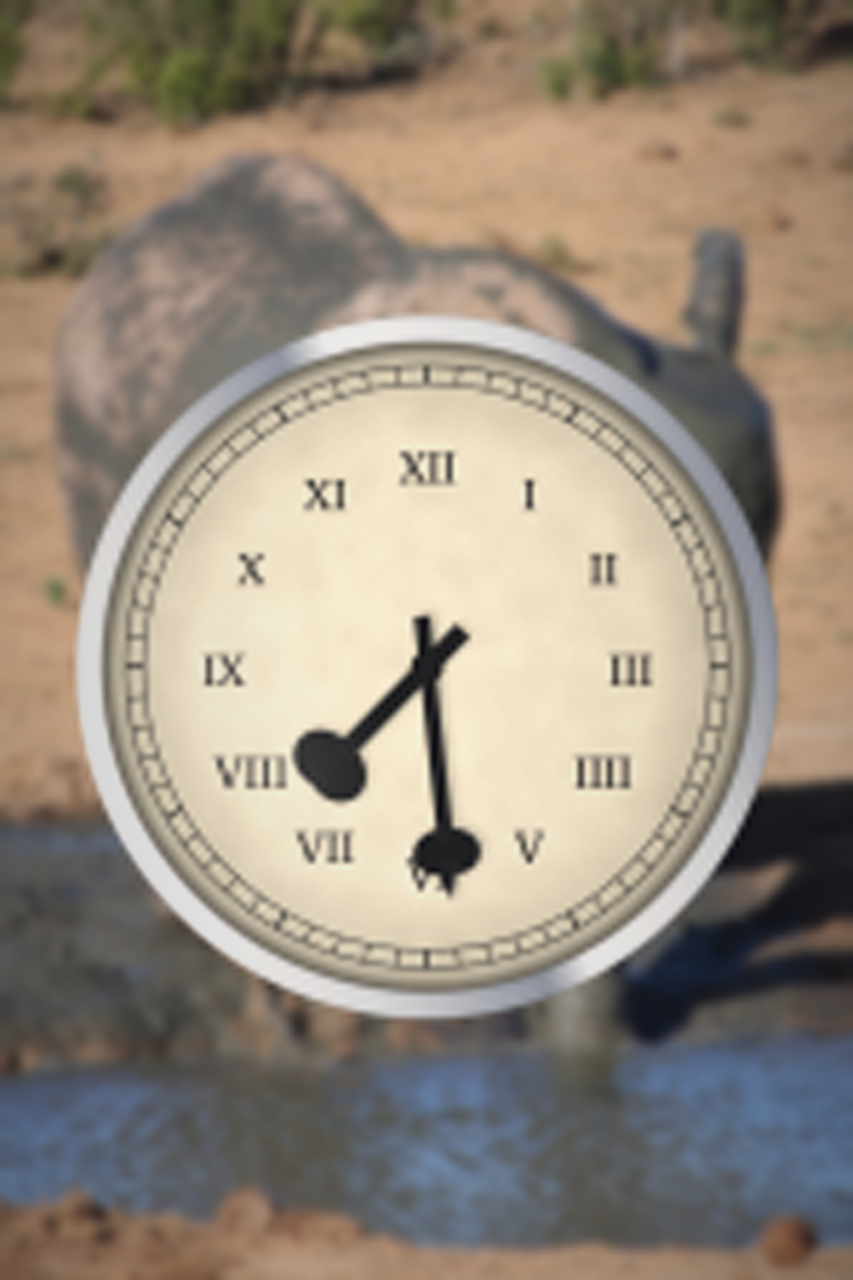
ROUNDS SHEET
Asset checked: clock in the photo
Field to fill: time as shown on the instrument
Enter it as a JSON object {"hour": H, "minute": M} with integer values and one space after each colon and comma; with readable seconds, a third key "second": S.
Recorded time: {"hour": 7, "minute": 29}
